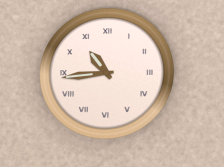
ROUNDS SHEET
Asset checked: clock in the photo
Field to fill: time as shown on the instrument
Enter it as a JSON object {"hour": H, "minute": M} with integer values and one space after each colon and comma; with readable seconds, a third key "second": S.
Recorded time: {"hour": 10, "minute": 44}
